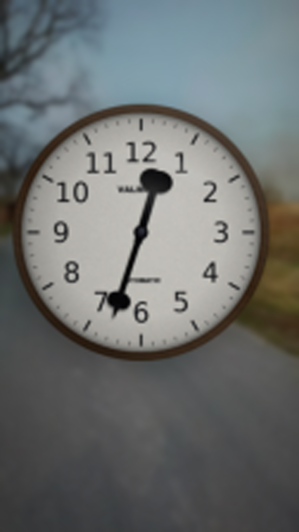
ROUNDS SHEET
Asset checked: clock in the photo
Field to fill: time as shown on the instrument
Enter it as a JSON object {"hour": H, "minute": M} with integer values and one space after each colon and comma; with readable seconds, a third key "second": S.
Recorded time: {"hour": 12, "minute": 33}
